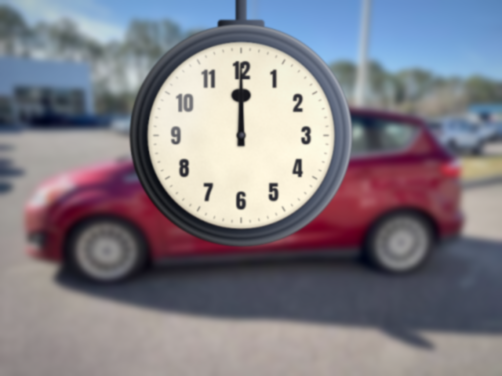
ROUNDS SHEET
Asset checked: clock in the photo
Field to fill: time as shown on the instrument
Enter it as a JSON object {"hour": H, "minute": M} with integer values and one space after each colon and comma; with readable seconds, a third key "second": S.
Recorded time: {"hour": 12, "minute": 0}
